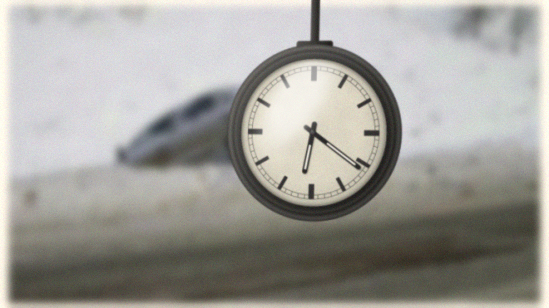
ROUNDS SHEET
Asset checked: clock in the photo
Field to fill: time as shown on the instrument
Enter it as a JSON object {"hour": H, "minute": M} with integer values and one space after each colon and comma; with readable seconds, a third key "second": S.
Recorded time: {"hour": 6, "minute": 21}
